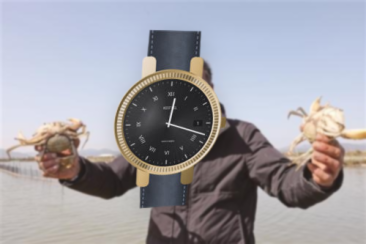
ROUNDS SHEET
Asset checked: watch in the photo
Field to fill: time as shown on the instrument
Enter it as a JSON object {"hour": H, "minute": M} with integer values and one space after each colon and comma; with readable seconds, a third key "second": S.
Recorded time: {"hour": 12, "minute": 18}
